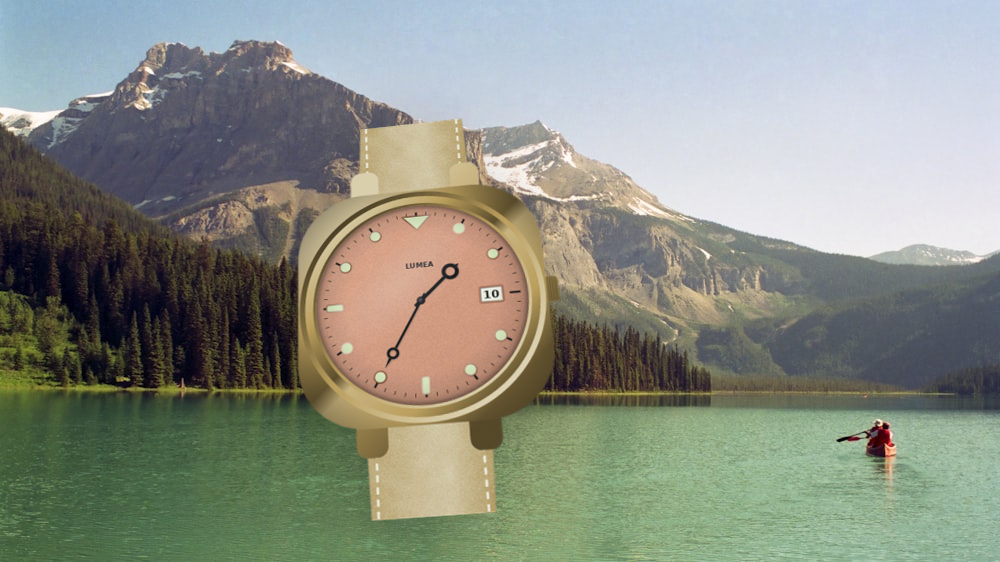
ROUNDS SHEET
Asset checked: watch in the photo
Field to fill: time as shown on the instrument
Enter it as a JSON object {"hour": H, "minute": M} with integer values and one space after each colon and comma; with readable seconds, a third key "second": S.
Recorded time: {"hour": 1, "minute": 35}
